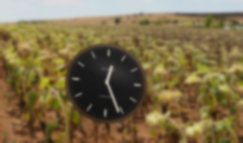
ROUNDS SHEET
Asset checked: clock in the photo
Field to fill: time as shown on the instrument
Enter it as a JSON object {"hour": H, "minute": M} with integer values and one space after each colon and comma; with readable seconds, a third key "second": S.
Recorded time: {"hour": 12, "minute": 26}
